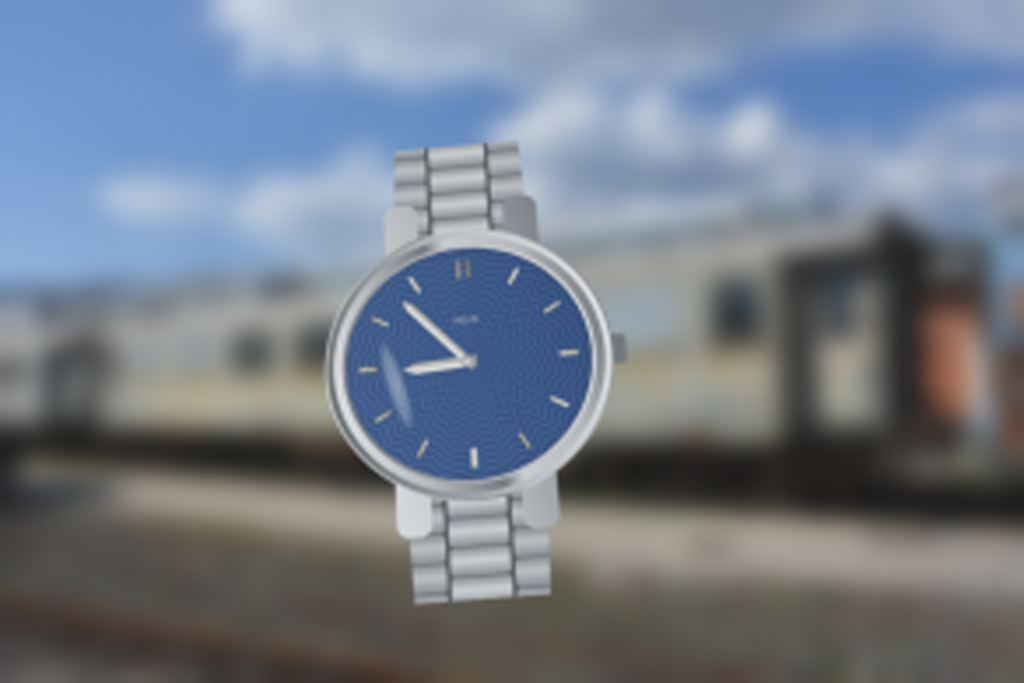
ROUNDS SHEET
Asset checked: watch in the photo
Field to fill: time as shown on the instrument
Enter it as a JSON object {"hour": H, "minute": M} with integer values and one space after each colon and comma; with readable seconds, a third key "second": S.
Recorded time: {"hour": 8, "minute": 53}
